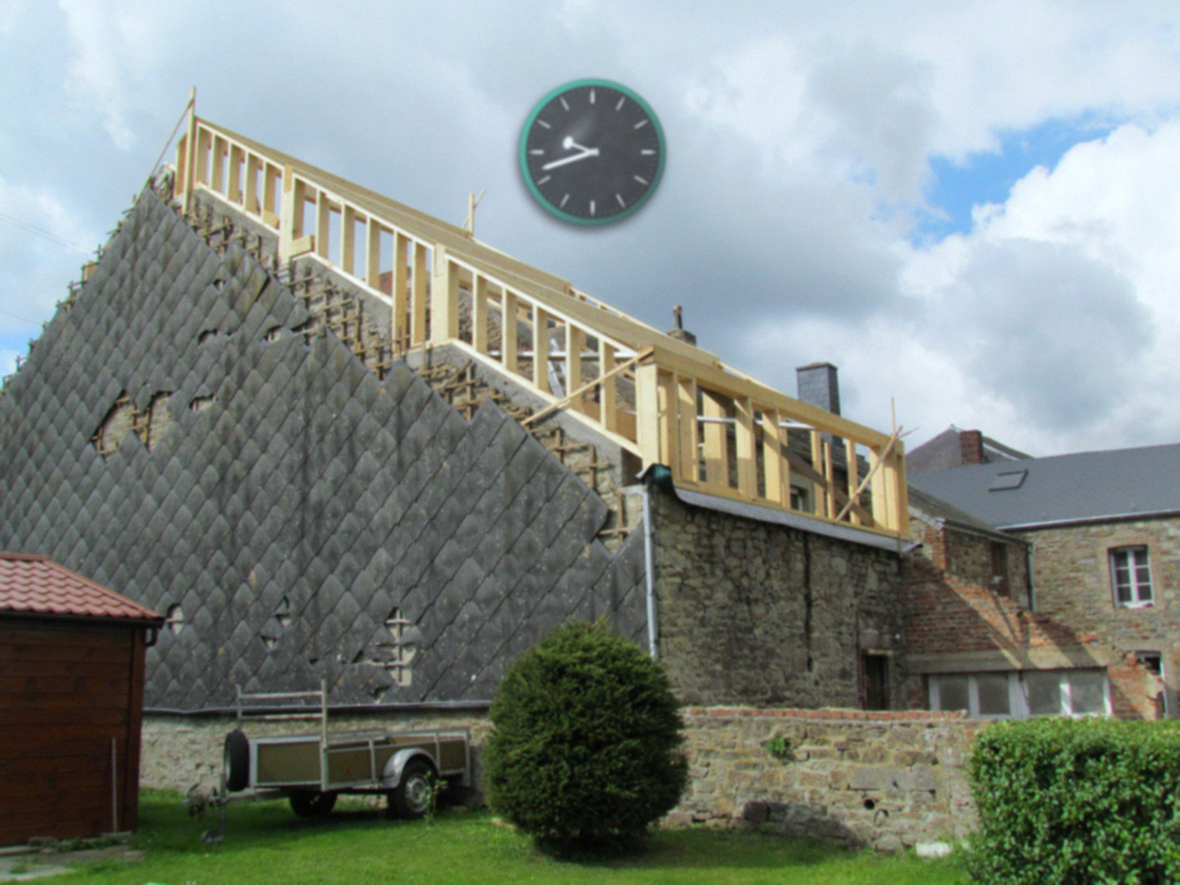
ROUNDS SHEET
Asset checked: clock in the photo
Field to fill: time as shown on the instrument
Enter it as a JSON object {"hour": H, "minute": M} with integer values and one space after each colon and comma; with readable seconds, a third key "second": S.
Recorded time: {"hour": 9, "minute": 42}
